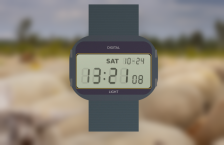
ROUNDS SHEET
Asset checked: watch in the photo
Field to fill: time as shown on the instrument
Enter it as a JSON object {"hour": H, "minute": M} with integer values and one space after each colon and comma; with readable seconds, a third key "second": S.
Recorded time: {"hour": 13, "minute": 21, "second": 8}
